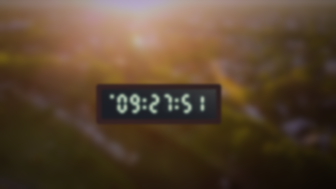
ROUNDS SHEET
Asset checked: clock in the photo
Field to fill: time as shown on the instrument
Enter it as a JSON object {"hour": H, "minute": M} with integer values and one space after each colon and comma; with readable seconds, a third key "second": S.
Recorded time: {"hour": 9, "minute": 27, "second": 51}
